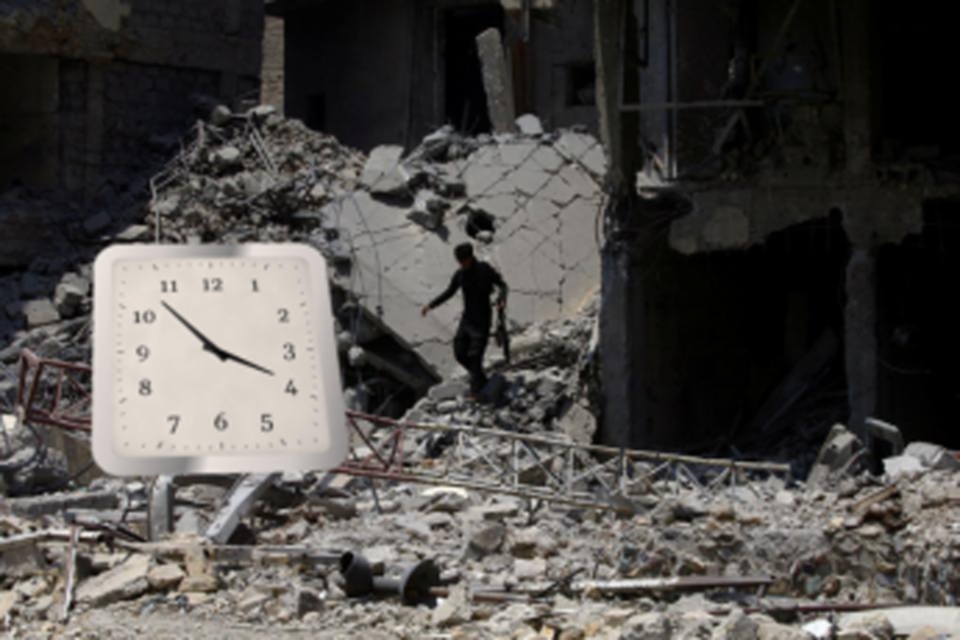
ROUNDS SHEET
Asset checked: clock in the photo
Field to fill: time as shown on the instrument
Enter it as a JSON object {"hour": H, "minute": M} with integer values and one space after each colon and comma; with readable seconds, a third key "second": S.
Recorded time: {"hour": 3, "minute": 53}
